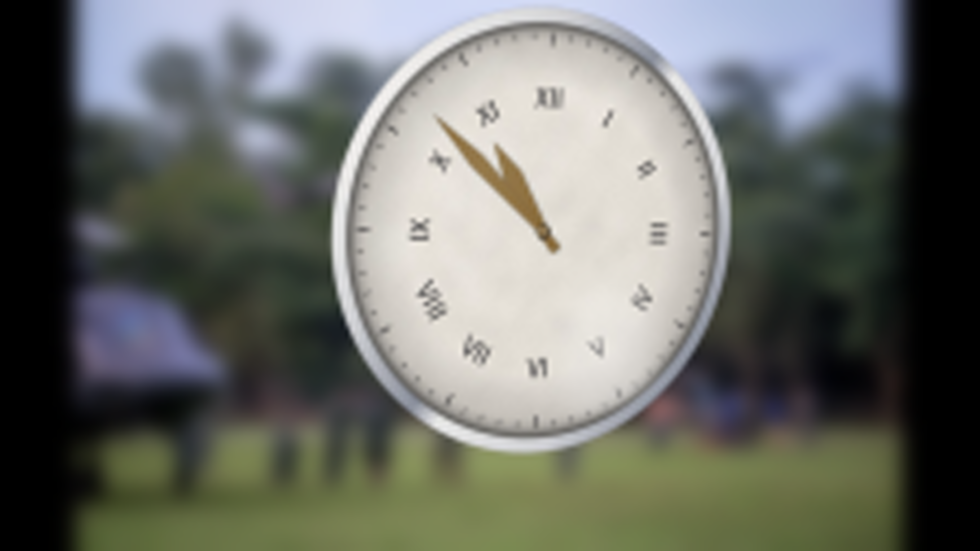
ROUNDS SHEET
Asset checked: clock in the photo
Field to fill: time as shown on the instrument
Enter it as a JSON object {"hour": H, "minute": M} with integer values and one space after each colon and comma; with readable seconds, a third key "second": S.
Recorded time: {"hour": 10, "minute": 52}
